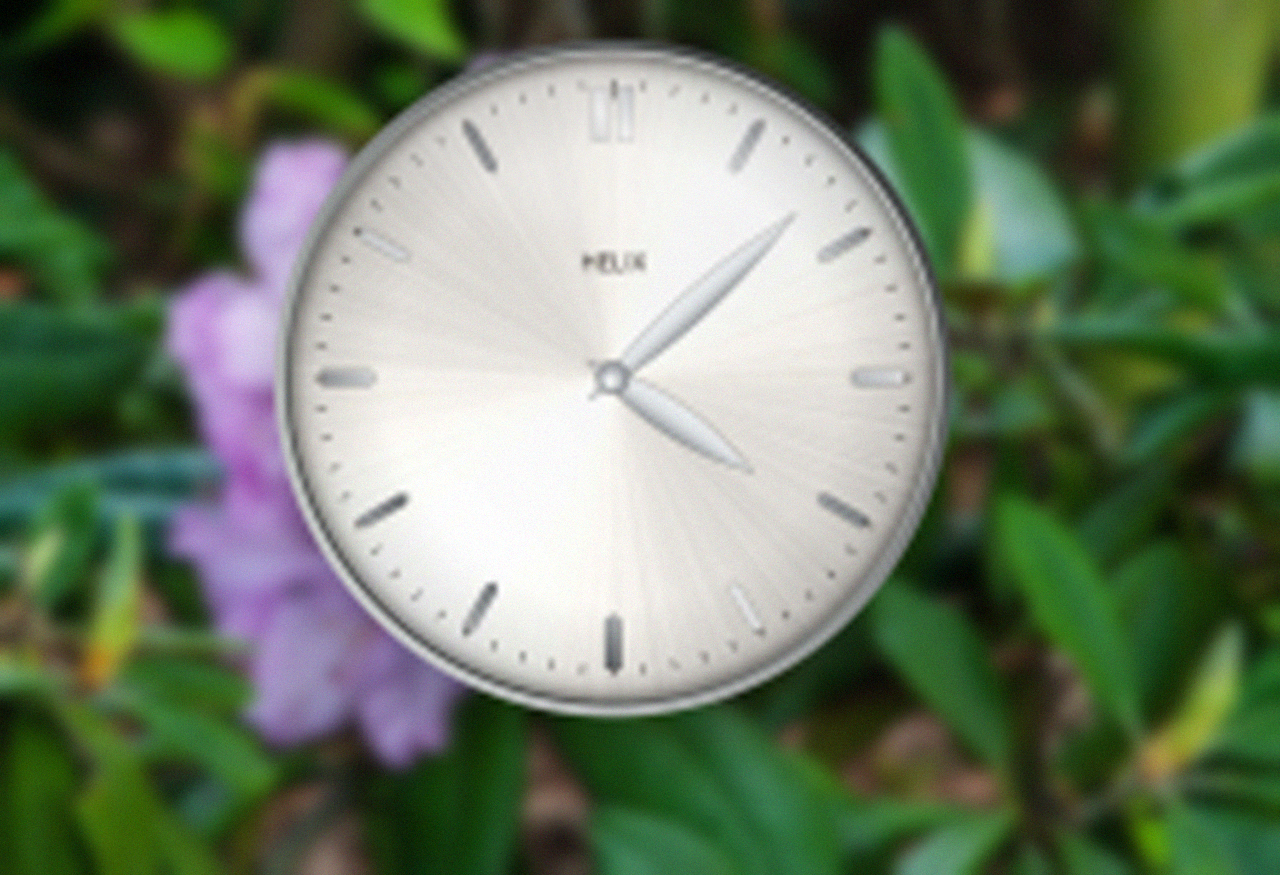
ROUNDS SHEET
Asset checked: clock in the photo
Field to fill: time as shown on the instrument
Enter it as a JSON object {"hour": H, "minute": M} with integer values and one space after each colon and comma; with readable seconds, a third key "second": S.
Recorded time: {"hour": 4, "minute": 8}
